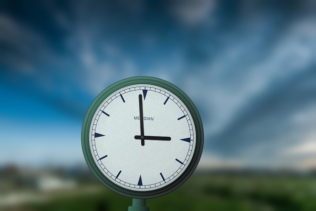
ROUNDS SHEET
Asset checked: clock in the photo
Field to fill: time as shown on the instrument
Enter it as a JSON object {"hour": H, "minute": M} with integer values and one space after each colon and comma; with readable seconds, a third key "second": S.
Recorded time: {"hour": 2, "minute": 59}
